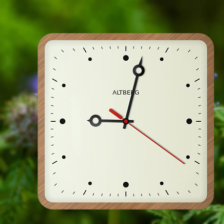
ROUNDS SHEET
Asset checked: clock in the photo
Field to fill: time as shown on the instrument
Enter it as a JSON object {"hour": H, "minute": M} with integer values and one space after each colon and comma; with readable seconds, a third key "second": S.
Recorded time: {"hour": 9, "minute": 2, "second": 21}
